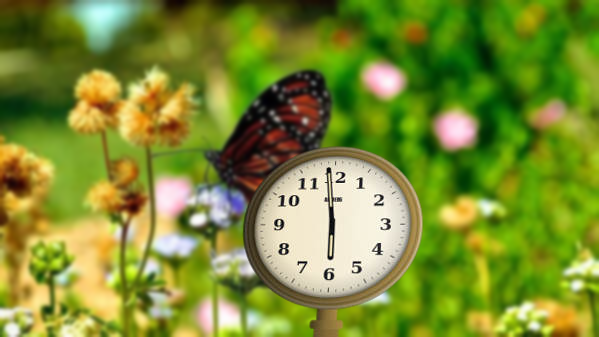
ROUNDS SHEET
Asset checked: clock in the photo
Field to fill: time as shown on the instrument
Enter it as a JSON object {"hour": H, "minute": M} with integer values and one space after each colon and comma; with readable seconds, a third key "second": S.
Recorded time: {"hour": 5, "minute": 59}
